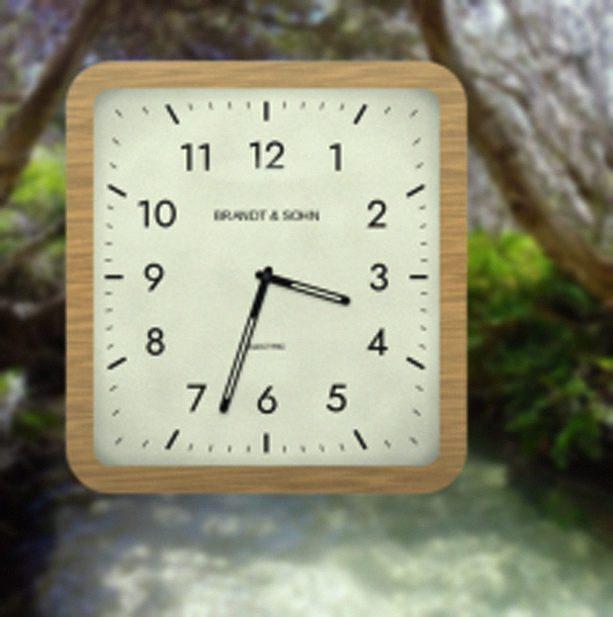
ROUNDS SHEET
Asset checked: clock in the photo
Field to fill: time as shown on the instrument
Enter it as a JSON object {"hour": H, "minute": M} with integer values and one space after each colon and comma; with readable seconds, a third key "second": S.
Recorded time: {"hour": 3, "minute": 33}
